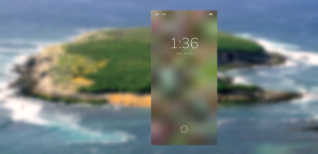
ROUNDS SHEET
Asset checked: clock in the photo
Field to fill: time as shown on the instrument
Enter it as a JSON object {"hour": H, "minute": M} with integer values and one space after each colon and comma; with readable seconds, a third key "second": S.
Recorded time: {"hour": 1, "minute": 36}
